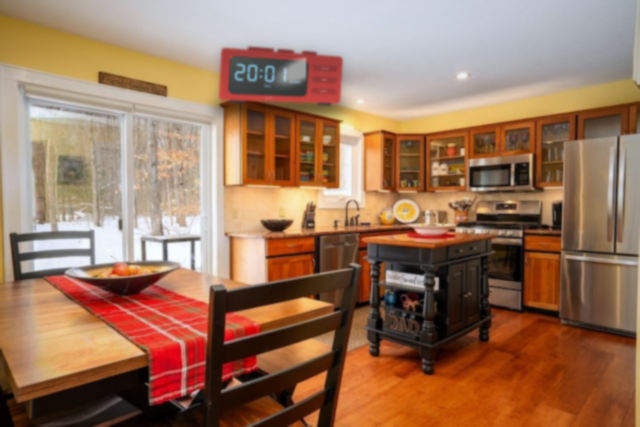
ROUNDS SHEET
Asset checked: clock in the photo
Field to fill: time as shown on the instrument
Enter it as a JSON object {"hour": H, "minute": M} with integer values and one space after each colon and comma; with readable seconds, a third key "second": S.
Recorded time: {"hour": 20, "minute": 1}
